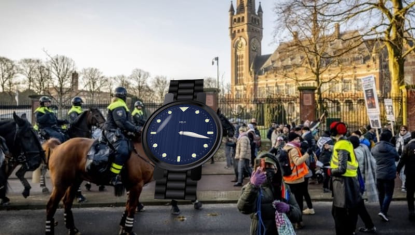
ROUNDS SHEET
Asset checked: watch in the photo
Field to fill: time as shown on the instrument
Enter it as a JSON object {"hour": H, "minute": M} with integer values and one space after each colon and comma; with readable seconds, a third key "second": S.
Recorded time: {"hour": 3, "minute": 17}
